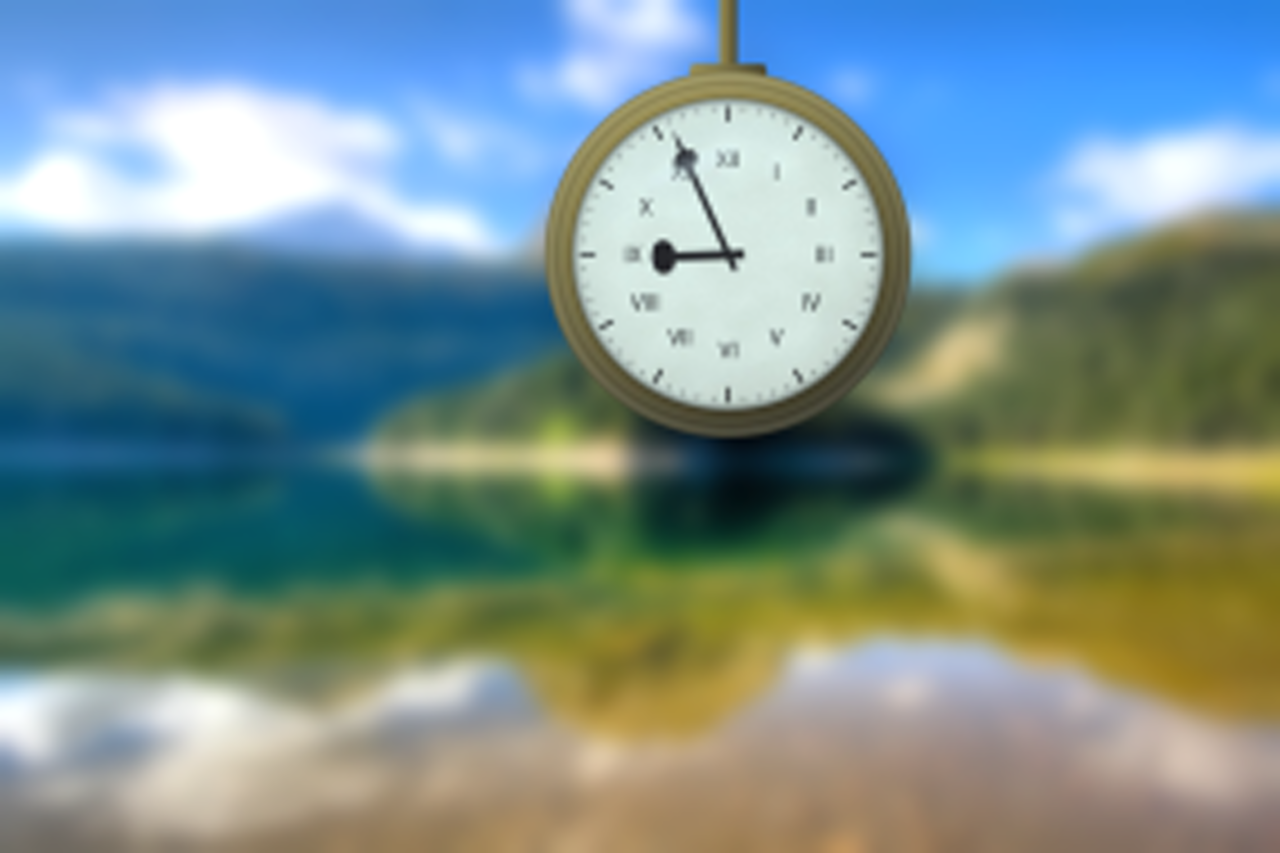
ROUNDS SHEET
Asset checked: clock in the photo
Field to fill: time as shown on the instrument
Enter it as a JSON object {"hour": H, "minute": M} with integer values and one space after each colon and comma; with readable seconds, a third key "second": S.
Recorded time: {"hour": 8, "minute": 56}
